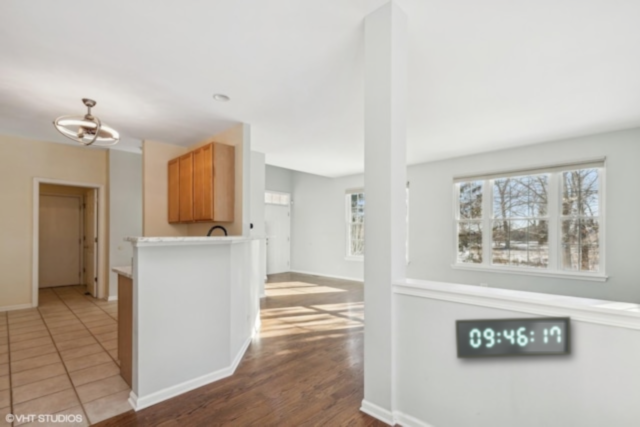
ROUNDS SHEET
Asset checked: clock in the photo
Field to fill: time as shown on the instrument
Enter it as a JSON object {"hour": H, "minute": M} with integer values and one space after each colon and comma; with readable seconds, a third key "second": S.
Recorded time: {"hour": 9, "minute": 46, "second": 17}
